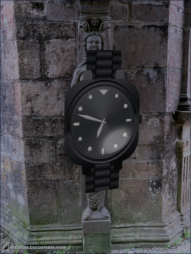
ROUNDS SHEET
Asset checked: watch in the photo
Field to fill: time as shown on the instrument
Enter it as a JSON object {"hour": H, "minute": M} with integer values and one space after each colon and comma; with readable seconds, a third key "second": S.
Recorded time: {"hour": 6, "minute": 48}
